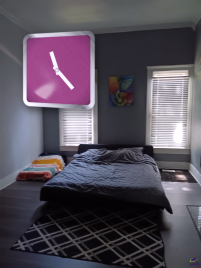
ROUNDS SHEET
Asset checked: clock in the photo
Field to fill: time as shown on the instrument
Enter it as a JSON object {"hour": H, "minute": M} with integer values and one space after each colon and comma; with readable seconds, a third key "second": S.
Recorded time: {"hour": 11, "minute": 23}
